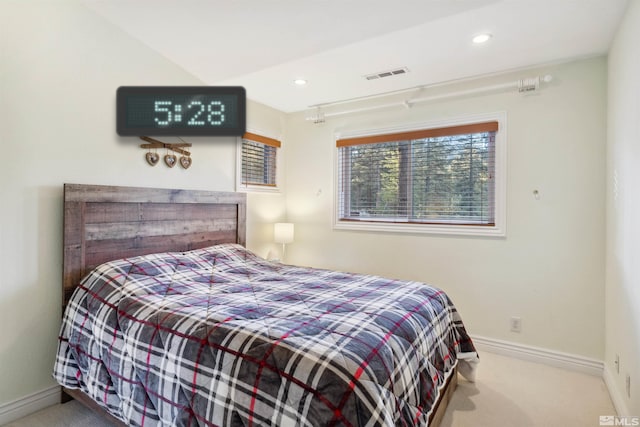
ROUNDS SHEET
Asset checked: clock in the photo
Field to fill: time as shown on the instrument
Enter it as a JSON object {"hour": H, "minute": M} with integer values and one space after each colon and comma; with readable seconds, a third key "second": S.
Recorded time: {"hour": 5, "minute": 28}
